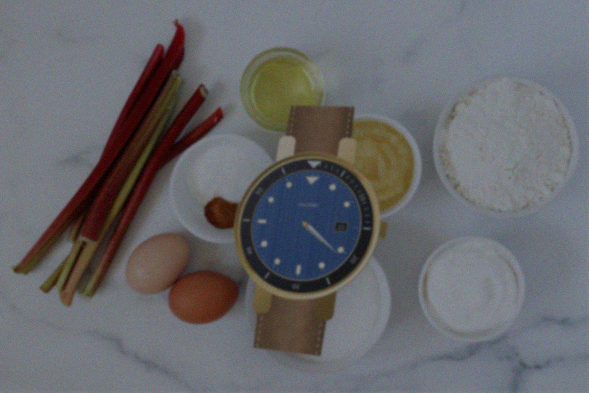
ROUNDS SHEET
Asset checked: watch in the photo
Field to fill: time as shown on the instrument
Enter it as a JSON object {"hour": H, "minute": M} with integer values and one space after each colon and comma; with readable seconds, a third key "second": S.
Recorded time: {"hour": 4, "minute": 21}
